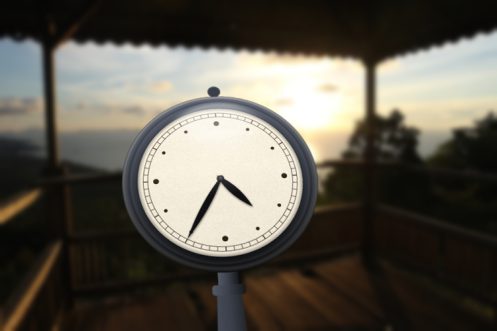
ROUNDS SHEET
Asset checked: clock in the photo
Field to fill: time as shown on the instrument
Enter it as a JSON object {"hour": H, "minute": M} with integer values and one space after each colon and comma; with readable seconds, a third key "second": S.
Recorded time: {"hour": 4, "minute": 35}
